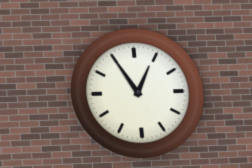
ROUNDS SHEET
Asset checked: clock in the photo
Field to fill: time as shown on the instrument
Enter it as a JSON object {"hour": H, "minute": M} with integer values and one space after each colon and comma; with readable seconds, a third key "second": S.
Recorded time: {"hour": 12, "minute": 55}
